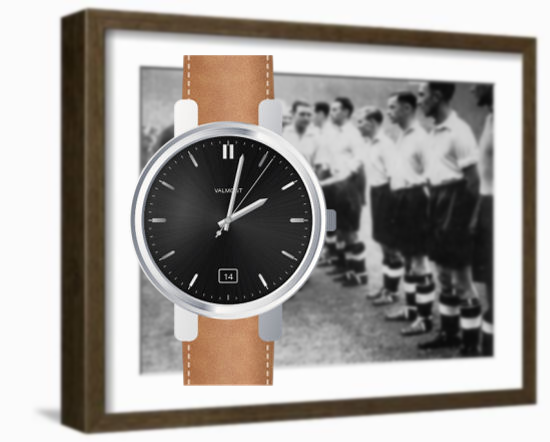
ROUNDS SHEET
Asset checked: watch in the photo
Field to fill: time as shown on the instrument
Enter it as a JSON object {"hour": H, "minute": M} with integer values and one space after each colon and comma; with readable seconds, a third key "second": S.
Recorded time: {"hour": 2, "minute": 2, "second": 6}
